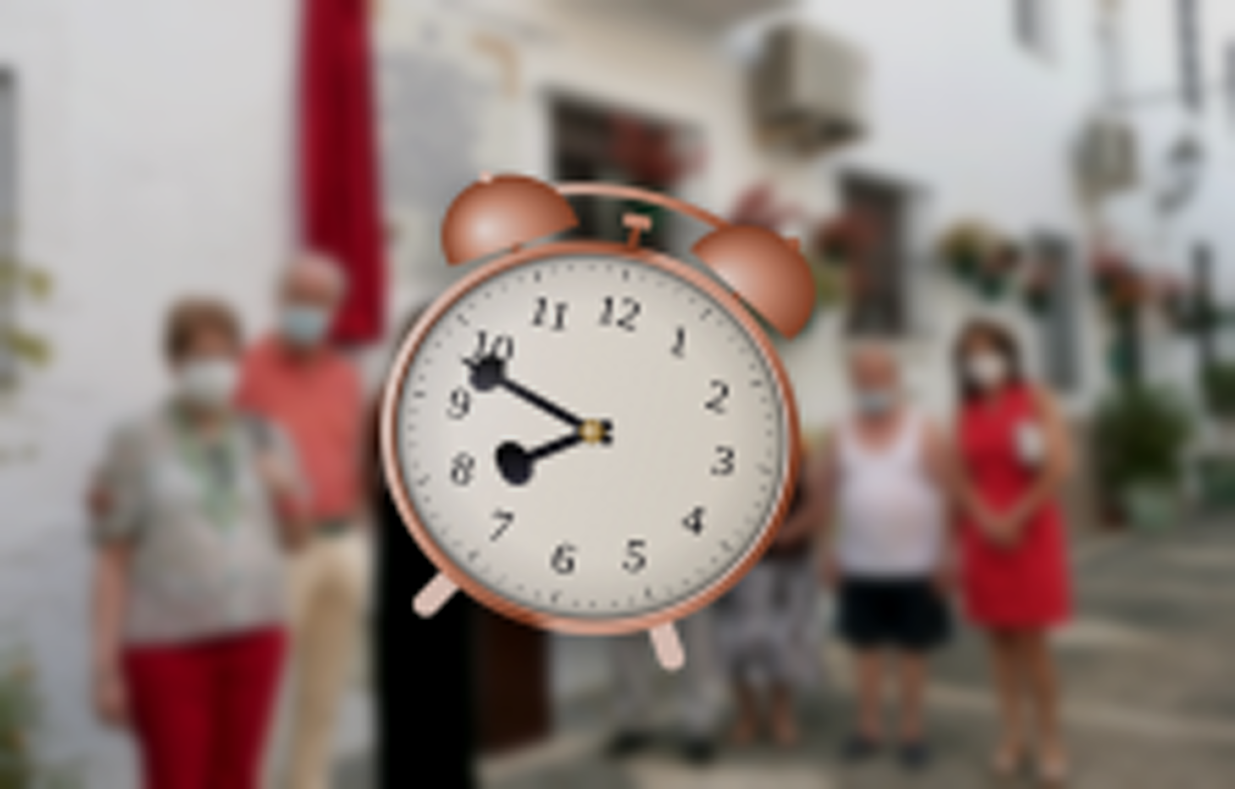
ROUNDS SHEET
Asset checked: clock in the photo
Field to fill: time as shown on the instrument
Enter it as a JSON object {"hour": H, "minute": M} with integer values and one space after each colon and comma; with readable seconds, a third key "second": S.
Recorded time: {"hour": 7, "minute": 48}
